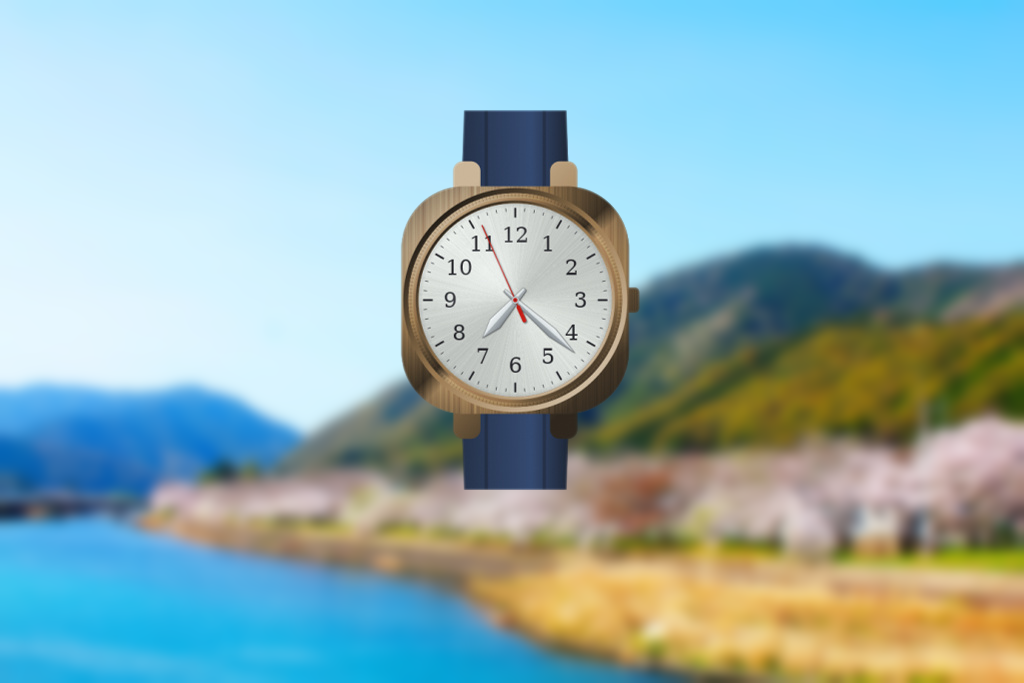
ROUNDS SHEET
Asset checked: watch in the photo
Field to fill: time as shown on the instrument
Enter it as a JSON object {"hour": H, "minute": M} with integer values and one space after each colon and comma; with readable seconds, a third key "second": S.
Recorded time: {"hour": 7, "minute": 21, "second": 56}
